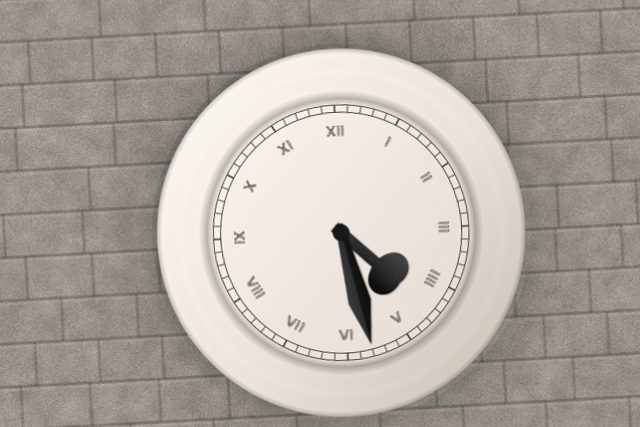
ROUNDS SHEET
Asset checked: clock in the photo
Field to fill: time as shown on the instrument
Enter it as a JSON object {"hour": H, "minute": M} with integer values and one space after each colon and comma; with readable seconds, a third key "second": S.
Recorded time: {"hour": 4, "minute": 28}
